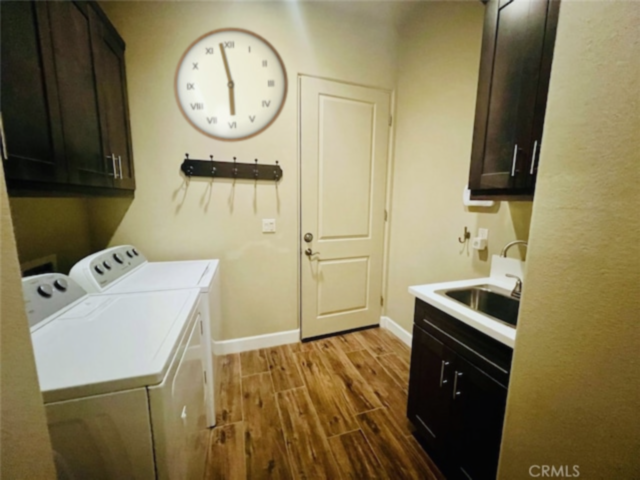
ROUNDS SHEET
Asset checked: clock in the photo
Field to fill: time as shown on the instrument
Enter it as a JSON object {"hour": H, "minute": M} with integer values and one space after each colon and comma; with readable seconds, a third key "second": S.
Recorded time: {"hour": 5, "minute": 58}
